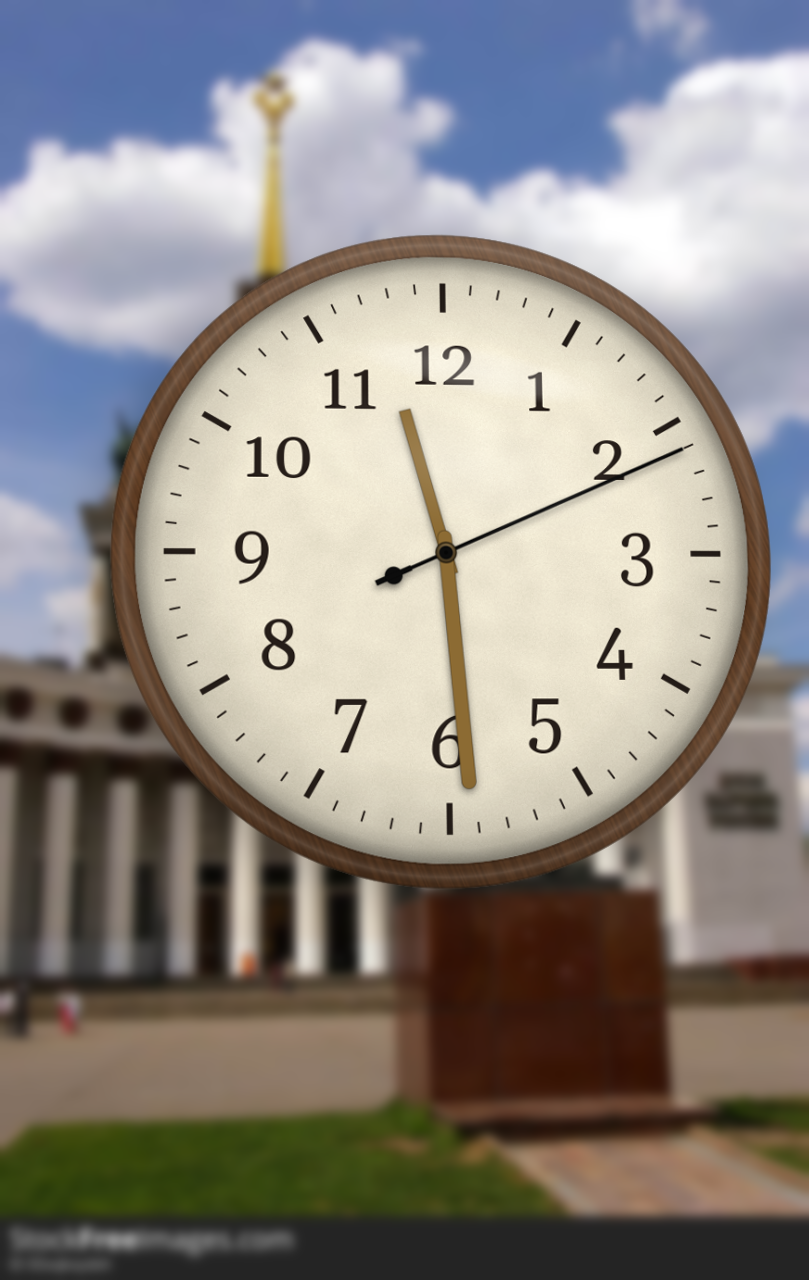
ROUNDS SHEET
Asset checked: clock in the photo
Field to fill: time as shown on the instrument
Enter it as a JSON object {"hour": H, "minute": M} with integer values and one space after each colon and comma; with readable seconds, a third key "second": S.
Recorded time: {"hour": 11, "minute": 29, "second": 11}
